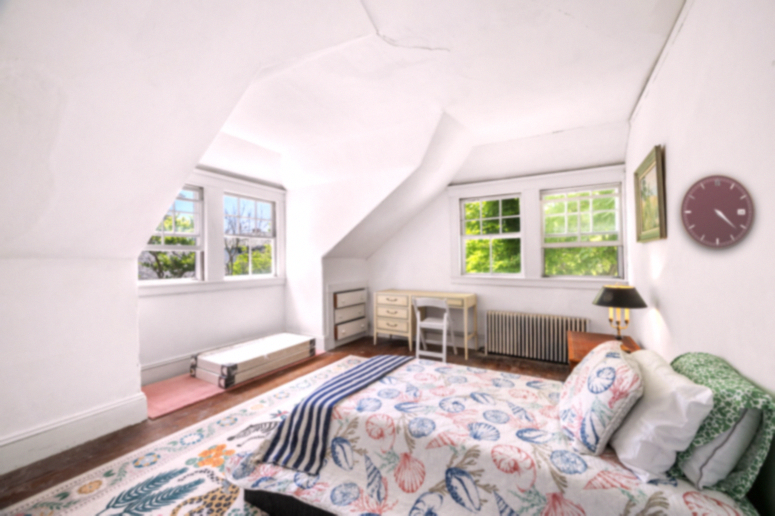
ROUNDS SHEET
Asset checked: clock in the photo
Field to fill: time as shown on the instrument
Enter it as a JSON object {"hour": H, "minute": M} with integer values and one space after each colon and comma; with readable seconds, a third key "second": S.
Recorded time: {"hour": 4, "minute": 22}
